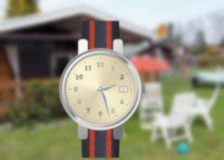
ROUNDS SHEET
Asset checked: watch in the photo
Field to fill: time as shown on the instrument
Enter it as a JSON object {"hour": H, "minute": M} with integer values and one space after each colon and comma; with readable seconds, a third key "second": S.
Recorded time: {"hour": 2, "minute": 27}
